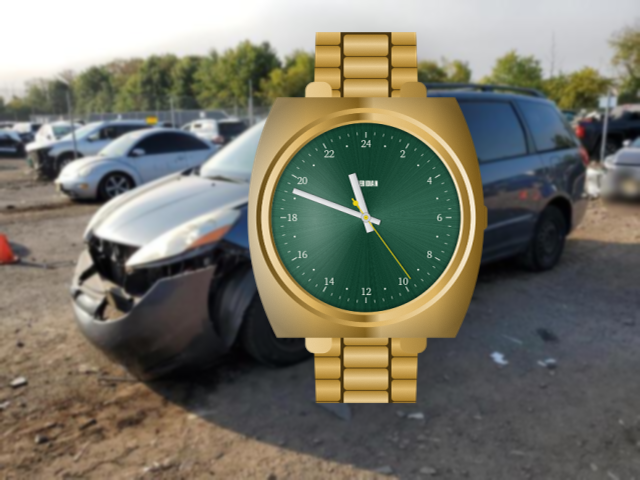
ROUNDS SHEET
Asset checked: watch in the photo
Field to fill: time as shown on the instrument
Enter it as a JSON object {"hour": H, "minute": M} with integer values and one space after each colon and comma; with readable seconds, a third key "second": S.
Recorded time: {"hour": 22, "minute": 48, "second": 24}
